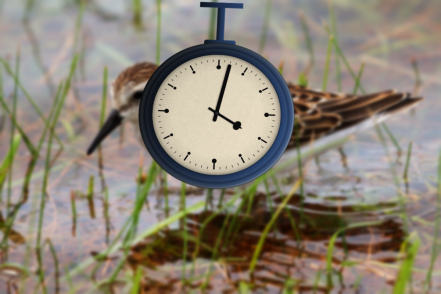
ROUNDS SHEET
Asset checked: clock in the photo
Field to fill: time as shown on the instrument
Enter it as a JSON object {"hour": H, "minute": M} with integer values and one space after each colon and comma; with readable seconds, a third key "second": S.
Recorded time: {"hour": 4, "minute": 2}
